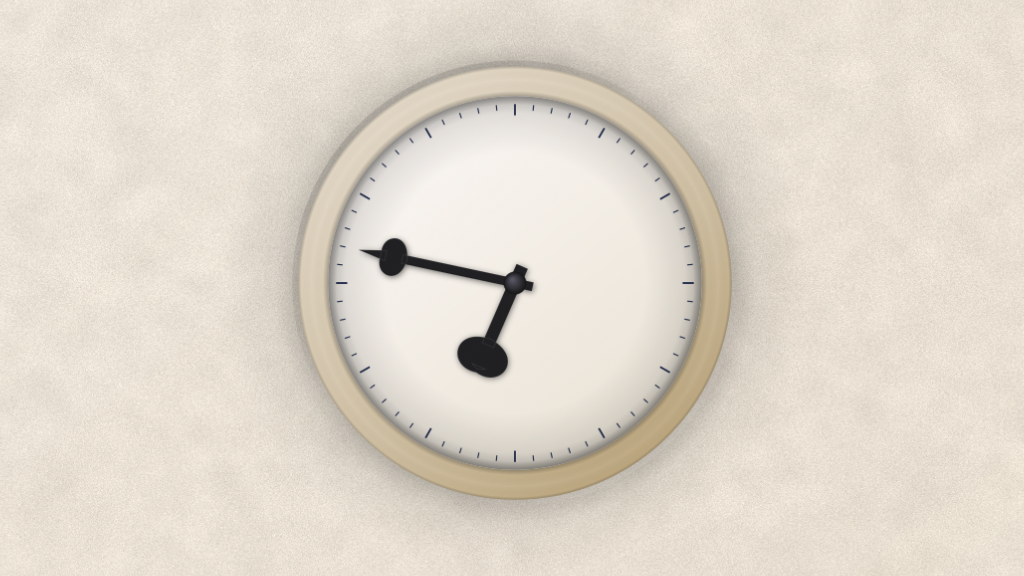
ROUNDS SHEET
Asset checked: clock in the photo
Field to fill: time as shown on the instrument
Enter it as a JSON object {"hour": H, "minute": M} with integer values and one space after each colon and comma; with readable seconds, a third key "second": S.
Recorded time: {"hour": 6, "minute": 47}
